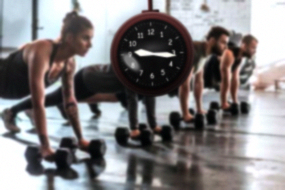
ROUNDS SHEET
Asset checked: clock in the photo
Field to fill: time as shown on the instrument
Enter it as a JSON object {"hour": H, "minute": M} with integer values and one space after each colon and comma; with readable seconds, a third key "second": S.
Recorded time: {"hour": 9, "minute": 16}
